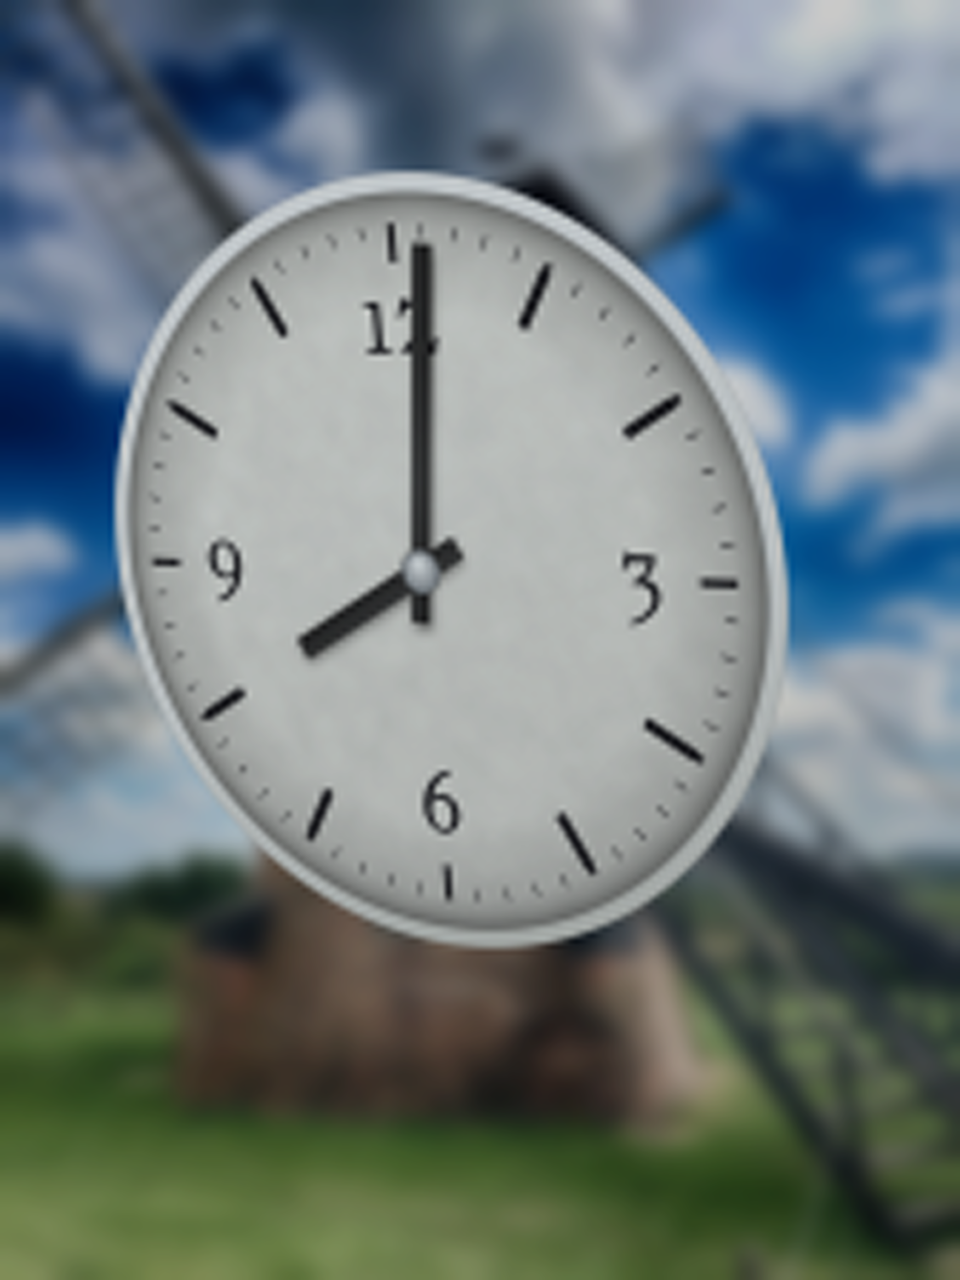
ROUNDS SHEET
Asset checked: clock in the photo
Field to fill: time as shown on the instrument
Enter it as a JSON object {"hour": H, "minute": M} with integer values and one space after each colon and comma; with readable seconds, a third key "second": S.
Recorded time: {"hour": 8, "minute": 1}
